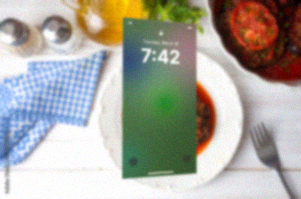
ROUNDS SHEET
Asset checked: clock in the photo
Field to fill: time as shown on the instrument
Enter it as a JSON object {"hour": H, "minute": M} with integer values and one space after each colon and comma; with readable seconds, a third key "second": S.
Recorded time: {"hour": 7, "minute": 42}
